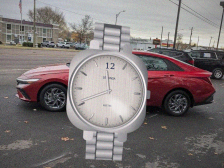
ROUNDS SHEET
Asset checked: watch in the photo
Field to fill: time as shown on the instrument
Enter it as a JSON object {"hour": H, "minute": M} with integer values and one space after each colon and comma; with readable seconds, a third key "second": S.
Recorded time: {"hour": 11, "minute": 41}
